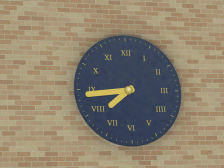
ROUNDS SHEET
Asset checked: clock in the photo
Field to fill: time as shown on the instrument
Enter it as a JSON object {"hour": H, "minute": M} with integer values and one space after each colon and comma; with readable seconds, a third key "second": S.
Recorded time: {"hour": 7, "minute": 44}
